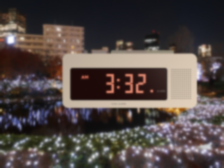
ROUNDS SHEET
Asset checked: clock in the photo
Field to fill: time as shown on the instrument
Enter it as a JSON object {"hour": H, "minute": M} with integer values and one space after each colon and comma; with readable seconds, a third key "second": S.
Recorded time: {"hour": 3, "minute": 32}
